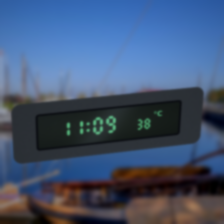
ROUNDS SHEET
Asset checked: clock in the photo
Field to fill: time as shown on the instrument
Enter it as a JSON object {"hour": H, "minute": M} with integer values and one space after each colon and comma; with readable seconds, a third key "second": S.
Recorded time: {"hour": 11, "minute": 9}
